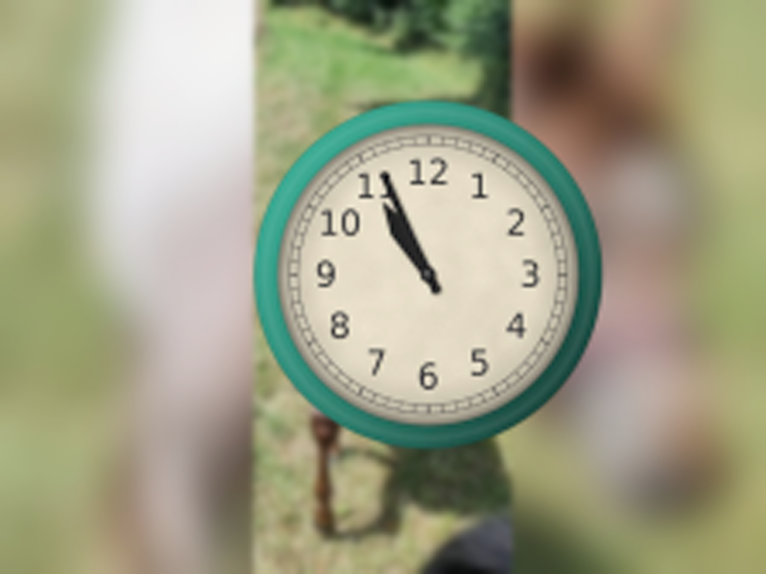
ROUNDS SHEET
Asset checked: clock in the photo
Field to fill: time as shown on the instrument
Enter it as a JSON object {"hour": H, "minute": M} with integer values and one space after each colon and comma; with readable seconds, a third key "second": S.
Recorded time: {"hour": 10, "minute": 56}
